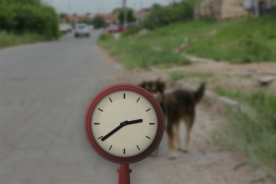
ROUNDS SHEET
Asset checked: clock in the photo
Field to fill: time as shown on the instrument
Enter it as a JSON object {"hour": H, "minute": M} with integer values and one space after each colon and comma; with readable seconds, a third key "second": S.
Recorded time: {"hour": 2, "minute": 39}
